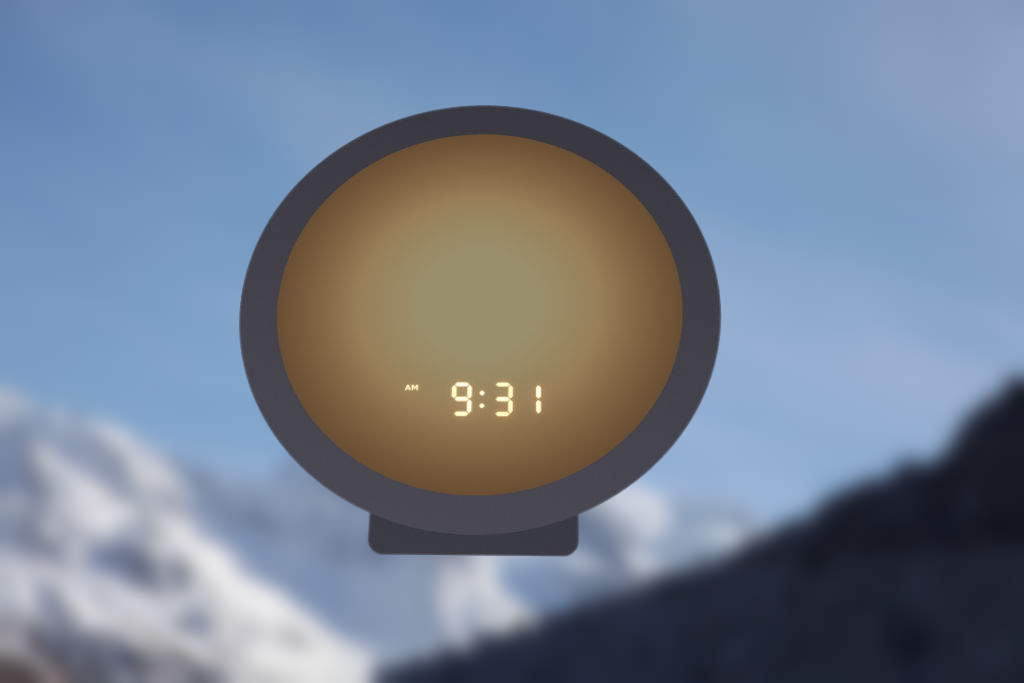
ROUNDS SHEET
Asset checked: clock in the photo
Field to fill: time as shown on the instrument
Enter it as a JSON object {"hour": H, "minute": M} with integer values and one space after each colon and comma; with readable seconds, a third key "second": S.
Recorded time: {"hour": 9, "minute": 31}
